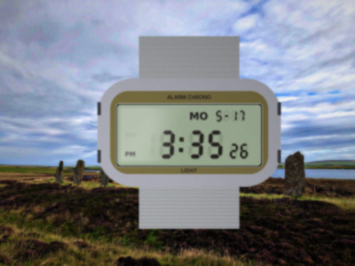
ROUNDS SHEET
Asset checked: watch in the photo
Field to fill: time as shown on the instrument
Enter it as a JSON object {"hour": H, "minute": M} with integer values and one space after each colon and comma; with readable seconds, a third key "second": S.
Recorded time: {"hour": 3, "minute": 35, "second": 26}
